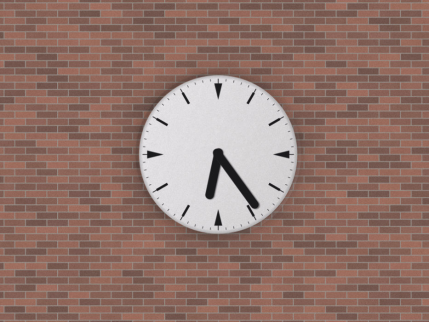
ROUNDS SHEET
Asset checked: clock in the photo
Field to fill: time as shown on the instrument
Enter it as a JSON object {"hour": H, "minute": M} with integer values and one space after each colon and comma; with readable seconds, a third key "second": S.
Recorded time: {"hour": 6, "minute": 24}
